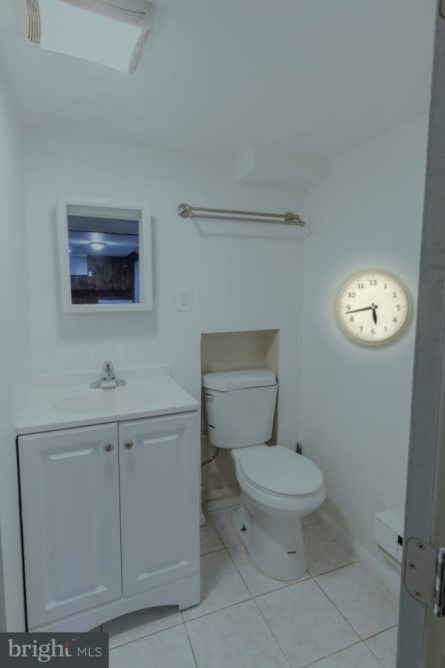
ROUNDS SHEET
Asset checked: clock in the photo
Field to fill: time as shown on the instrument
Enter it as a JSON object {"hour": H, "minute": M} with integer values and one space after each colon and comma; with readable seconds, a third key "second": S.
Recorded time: {"hour": 5, "minute": 43}
